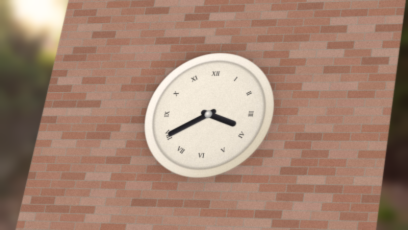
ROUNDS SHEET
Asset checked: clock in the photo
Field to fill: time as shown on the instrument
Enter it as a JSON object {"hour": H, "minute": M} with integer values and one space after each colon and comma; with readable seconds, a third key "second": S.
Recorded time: {"hour": 3, "minute": 40}
